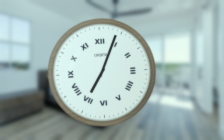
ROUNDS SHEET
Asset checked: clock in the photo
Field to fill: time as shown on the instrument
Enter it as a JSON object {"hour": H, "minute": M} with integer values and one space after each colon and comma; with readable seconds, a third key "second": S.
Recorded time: {"hour": 7, "minute": 4}
